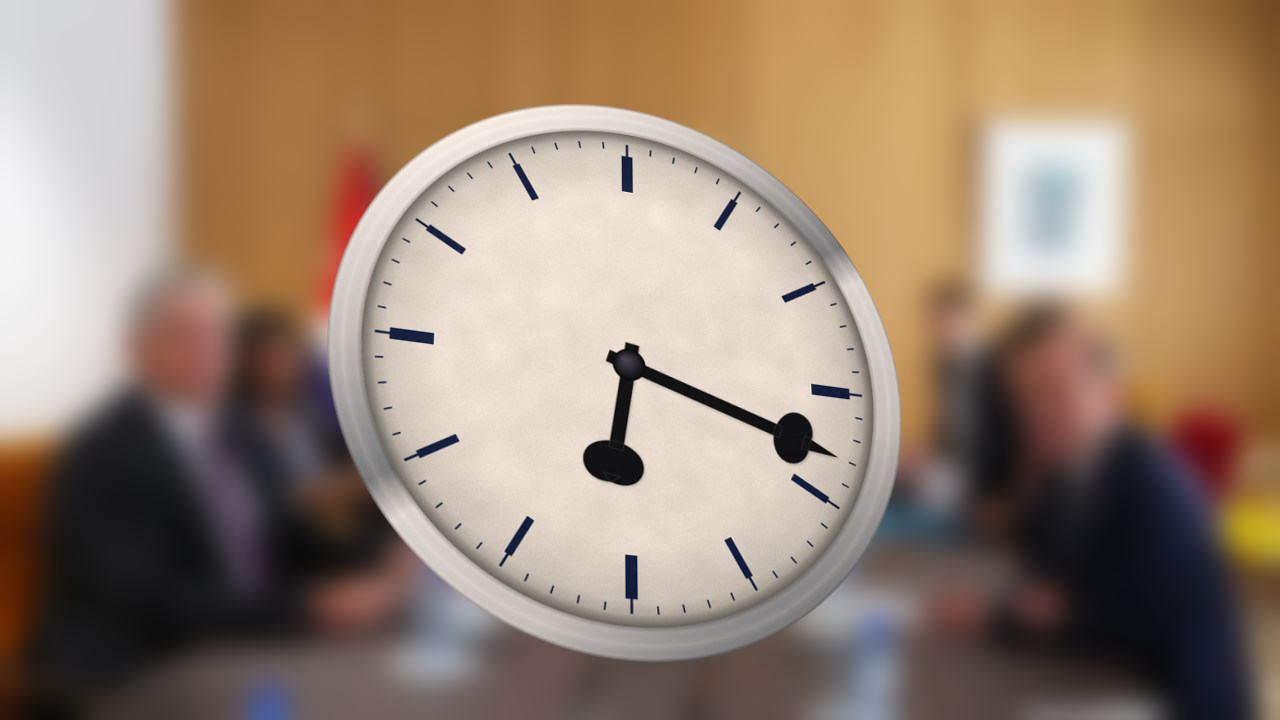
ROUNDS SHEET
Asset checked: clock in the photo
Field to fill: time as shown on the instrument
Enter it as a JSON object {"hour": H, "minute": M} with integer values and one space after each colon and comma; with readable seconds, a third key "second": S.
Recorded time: {"hour": 6, "minute": 18}
